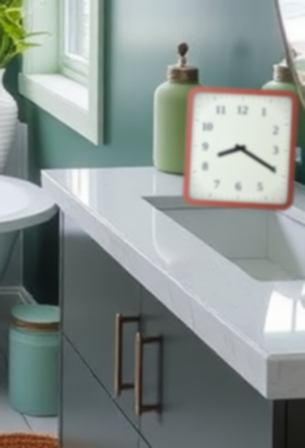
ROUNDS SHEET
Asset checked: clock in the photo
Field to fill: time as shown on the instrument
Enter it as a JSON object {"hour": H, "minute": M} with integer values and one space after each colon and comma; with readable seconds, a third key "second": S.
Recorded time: {"hour": 8, "minute": 20}
